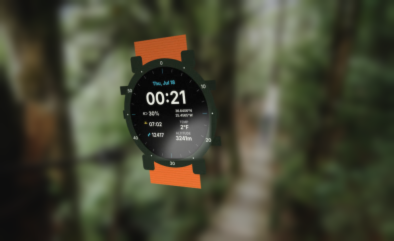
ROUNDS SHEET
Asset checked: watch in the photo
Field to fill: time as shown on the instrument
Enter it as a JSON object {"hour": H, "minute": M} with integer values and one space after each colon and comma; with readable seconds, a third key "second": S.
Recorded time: {"hour": 0, "minute": 21}
